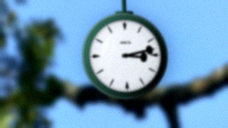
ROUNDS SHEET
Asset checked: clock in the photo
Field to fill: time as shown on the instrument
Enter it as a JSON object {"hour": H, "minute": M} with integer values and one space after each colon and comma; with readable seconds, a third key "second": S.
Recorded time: {"hour": 3, "minute": 13}
